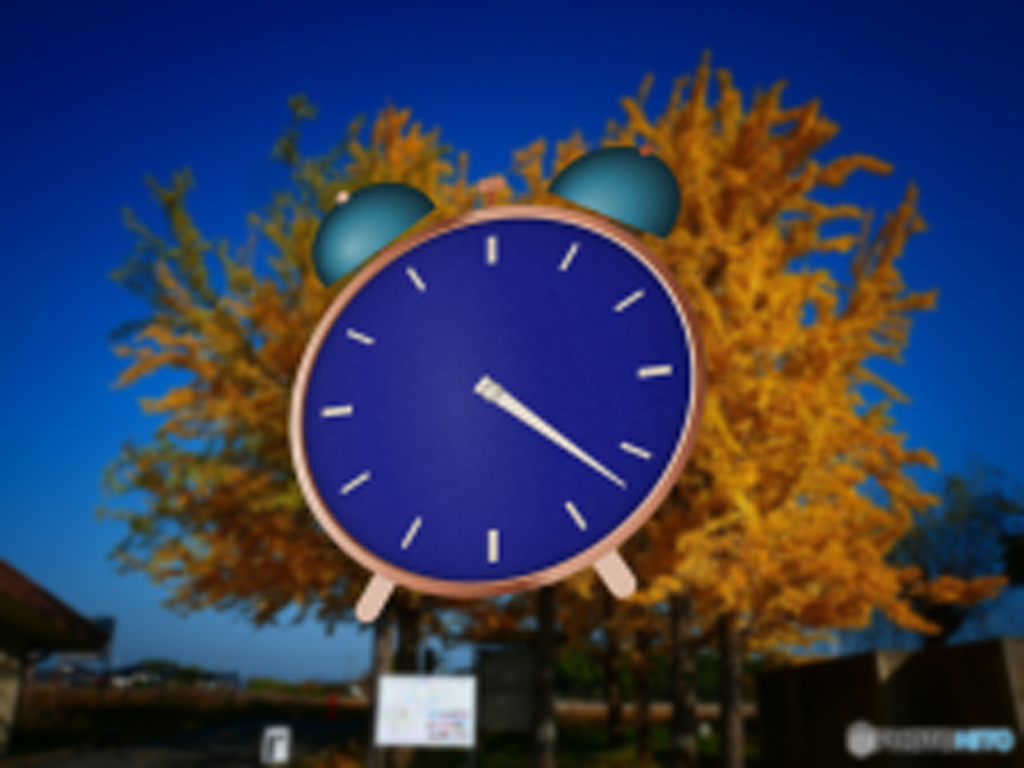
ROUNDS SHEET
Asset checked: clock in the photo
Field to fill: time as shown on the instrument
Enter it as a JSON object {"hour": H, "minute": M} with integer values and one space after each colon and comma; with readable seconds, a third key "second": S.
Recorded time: {"hour": 4, "minute": 22}
